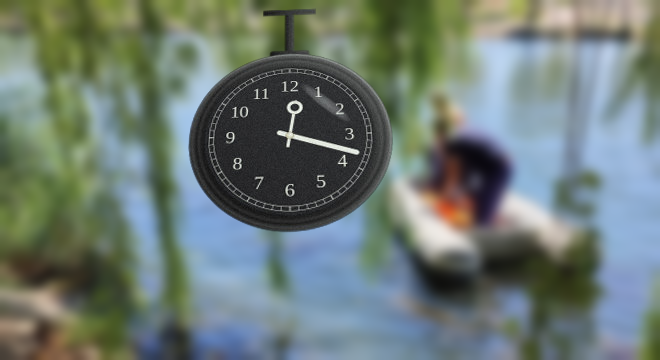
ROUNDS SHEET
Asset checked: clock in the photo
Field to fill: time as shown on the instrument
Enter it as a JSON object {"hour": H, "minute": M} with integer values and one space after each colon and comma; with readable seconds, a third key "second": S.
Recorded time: {"hour": 12, "minute": 18}
